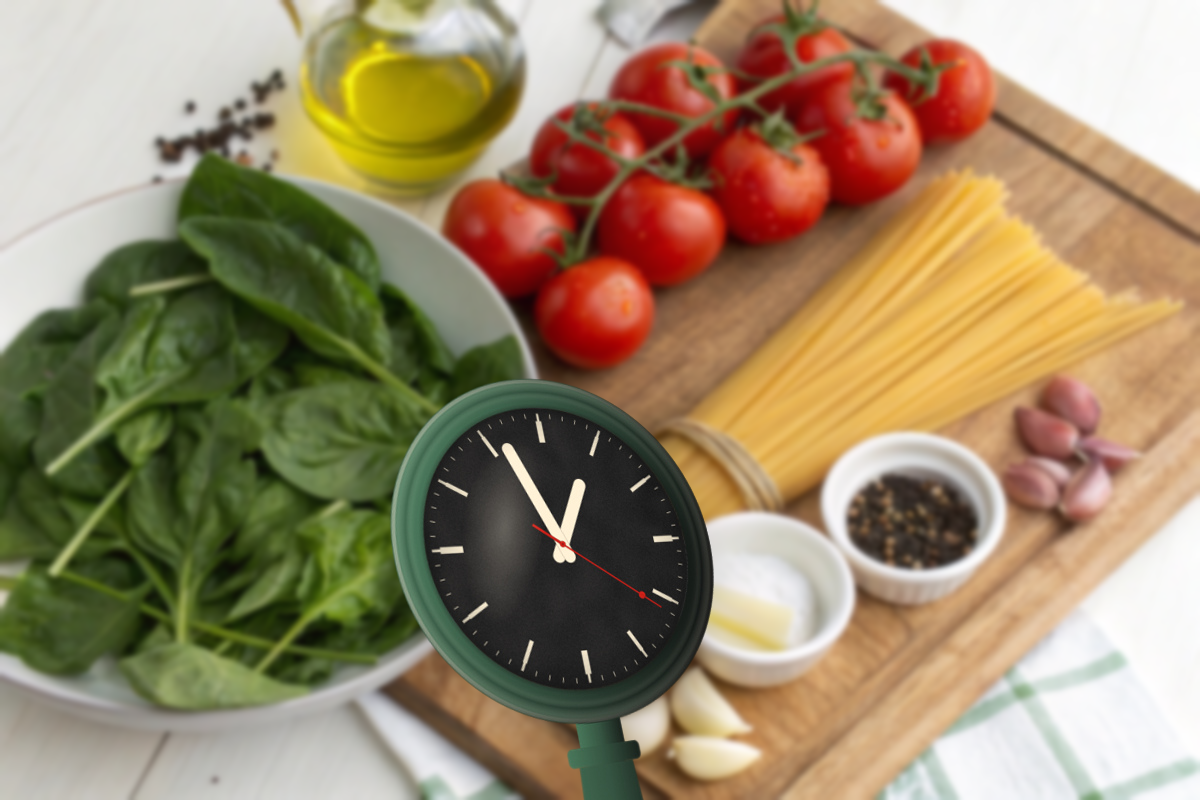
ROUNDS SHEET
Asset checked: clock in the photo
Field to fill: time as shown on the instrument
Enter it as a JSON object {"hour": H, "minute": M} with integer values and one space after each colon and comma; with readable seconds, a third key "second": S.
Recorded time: {"hour": 12, "minute": 56, "second": 21}
